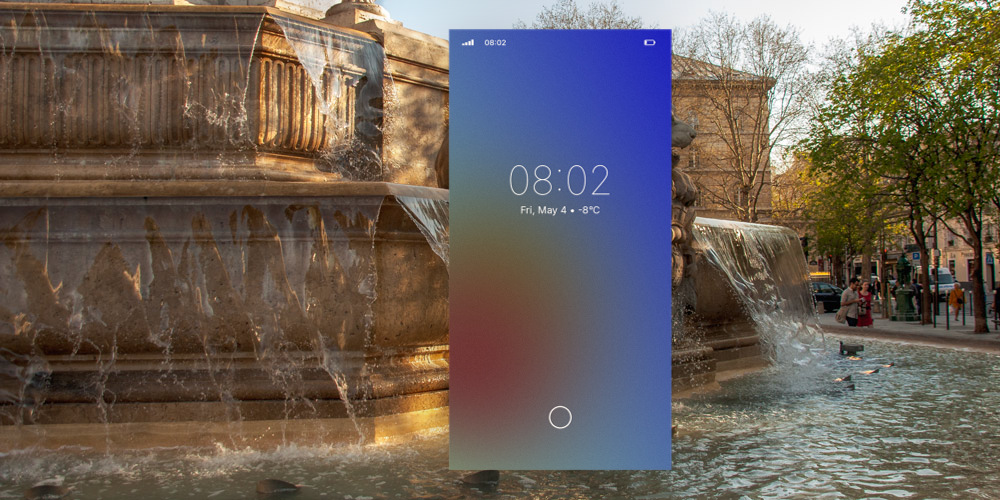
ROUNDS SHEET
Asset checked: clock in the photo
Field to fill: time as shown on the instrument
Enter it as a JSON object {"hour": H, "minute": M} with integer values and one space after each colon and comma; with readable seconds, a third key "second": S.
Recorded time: {"hour": 8, "minute": 2}
